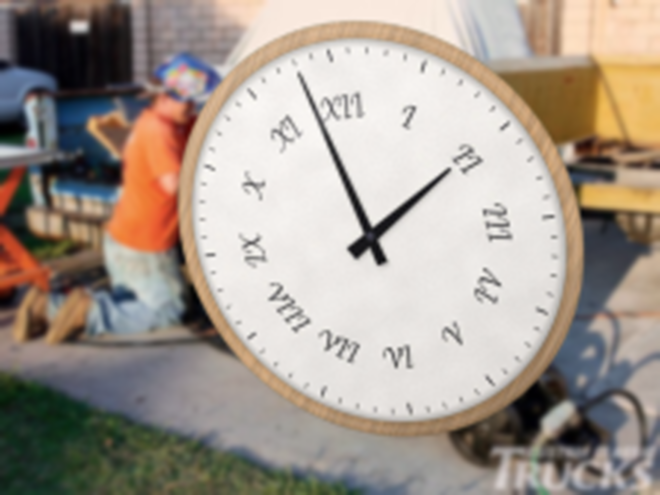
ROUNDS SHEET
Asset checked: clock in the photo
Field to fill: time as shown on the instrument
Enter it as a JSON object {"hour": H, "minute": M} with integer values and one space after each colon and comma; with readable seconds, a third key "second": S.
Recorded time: {"hour": 1, "minute": 58}
